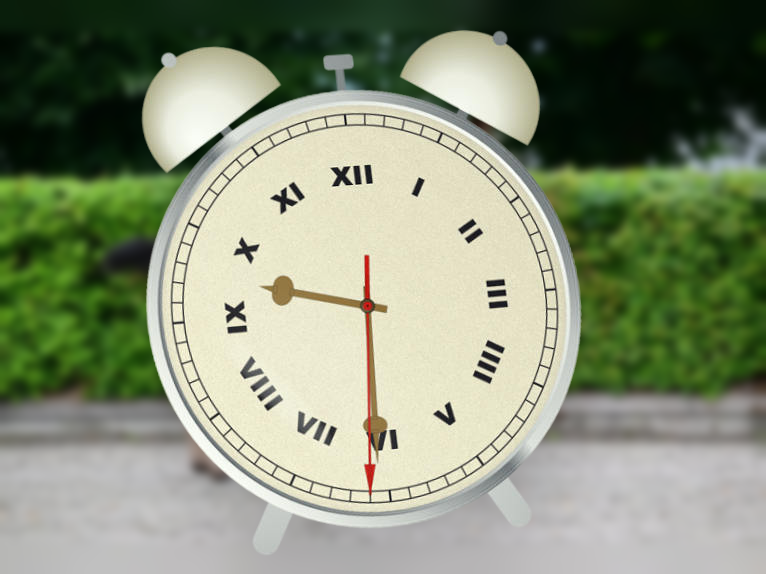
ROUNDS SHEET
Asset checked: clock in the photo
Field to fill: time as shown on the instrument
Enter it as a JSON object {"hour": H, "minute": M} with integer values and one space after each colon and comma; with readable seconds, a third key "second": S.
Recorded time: {"hour": 9, "minute": 30, "second": 31}
